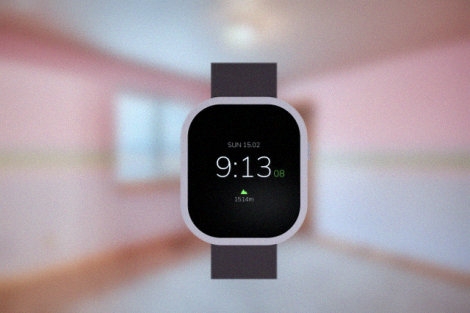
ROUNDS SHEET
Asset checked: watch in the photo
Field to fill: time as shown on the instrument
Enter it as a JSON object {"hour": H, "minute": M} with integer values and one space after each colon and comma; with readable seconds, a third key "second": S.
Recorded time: {"hour": 9, "minute": 13, "second": 8}
